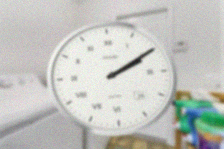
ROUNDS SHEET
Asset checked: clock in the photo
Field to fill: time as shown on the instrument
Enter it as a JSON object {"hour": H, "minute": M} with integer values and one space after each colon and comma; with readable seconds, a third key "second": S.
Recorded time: {"hour": 2, "minute": 10}
